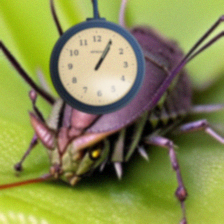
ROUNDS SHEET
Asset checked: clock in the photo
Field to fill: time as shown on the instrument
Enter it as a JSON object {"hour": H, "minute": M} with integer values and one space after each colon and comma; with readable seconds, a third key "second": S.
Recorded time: {"hour": 1, "minute": 5}
